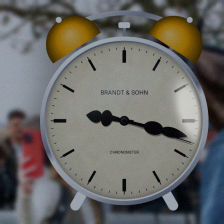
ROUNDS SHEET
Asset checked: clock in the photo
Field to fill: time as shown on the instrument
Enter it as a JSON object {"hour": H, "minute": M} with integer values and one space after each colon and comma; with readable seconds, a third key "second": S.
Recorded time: {"hour": 9, "minute": 17, "second": 18}
